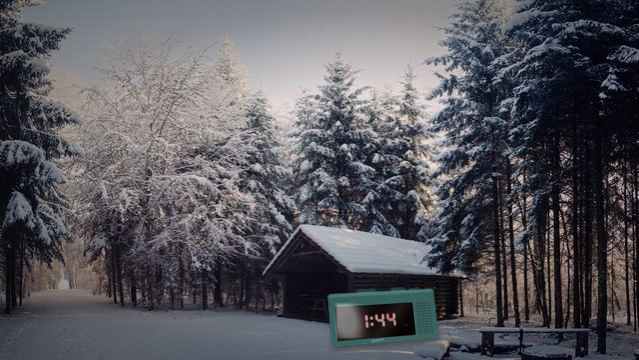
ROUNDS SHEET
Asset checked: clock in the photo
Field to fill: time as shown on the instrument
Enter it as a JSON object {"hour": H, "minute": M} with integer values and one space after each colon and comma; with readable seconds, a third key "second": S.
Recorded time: {"hour": 1, "minute": 44}
